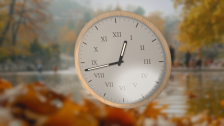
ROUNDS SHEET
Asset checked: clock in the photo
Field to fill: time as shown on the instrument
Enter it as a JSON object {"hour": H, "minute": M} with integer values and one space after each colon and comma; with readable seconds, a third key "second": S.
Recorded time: {"hour": 12, "minute": 43}
